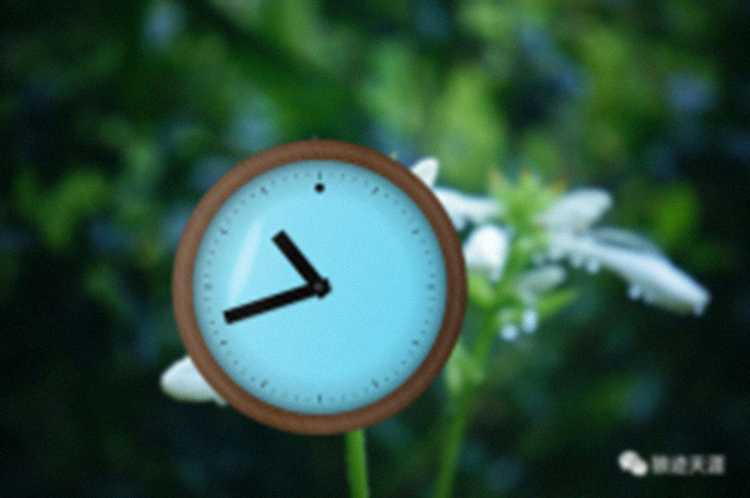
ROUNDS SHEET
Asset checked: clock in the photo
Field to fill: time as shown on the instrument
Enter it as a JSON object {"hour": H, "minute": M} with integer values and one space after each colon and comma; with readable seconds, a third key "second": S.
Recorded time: {"hour": 10, "minute": 42}
